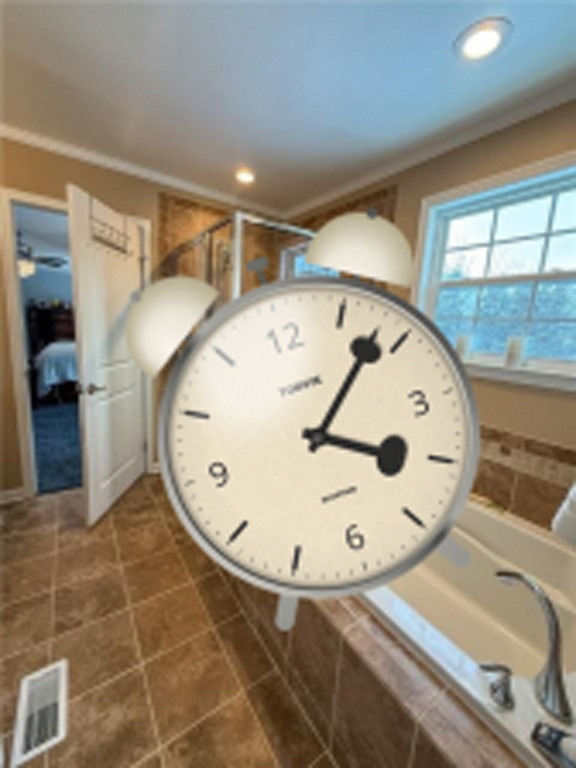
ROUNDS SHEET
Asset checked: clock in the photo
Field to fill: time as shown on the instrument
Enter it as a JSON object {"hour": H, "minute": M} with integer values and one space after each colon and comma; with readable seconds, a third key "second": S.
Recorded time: {"hour": 4, "minute": 8}
